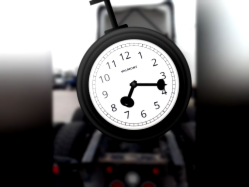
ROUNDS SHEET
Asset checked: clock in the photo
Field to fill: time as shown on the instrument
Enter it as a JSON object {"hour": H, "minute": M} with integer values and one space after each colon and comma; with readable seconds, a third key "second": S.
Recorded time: {"hour": 7, "minute": 18}
